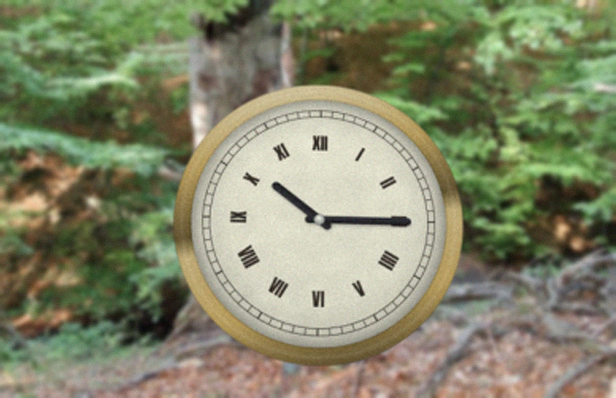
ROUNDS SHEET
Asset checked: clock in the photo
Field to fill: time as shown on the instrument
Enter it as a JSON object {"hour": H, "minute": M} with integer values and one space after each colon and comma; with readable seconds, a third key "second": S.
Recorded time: {"hour": 10, "minute": 15}
